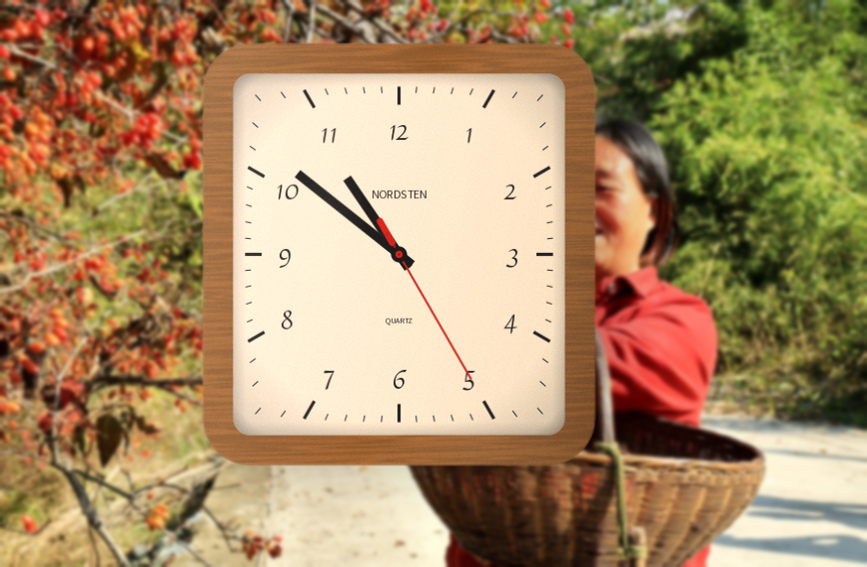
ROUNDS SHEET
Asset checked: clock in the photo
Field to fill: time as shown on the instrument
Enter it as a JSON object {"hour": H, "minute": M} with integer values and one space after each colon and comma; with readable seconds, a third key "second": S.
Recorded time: {"hour": 10, "minute": 51, "second": 25}
